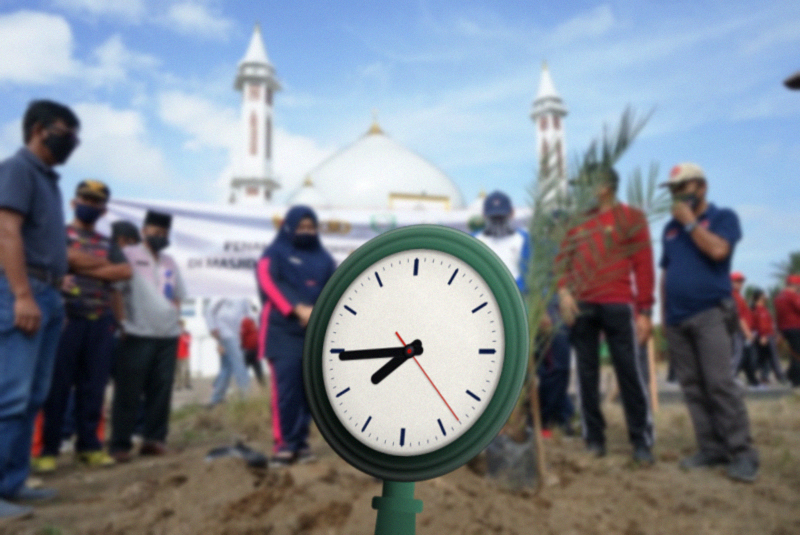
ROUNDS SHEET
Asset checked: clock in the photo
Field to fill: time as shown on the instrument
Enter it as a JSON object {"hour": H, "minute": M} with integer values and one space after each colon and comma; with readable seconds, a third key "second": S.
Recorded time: {"hour": 7, "minute": 44, "second": 23}
